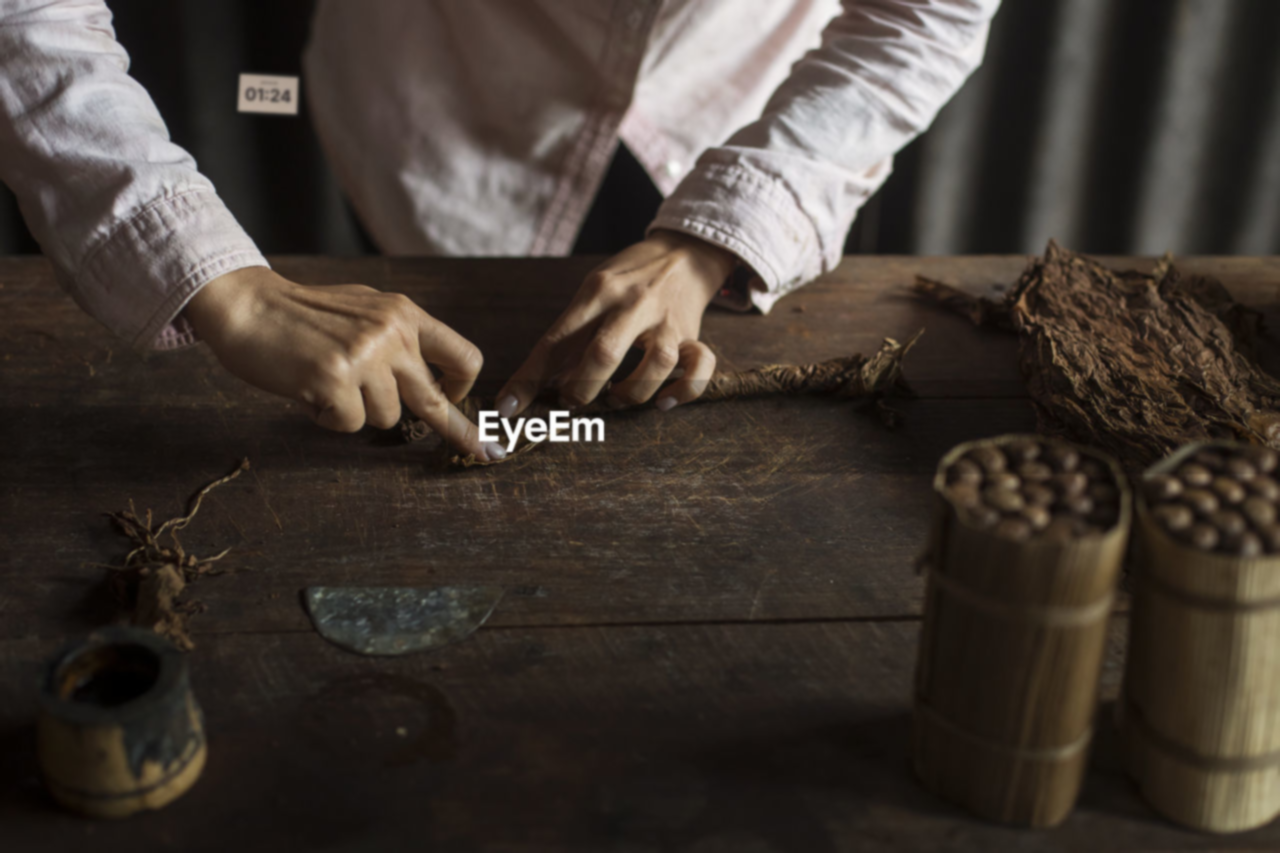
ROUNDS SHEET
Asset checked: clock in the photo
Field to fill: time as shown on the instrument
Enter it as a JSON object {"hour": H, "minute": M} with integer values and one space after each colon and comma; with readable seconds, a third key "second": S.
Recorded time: {"hour": 1, "minute": 24}
